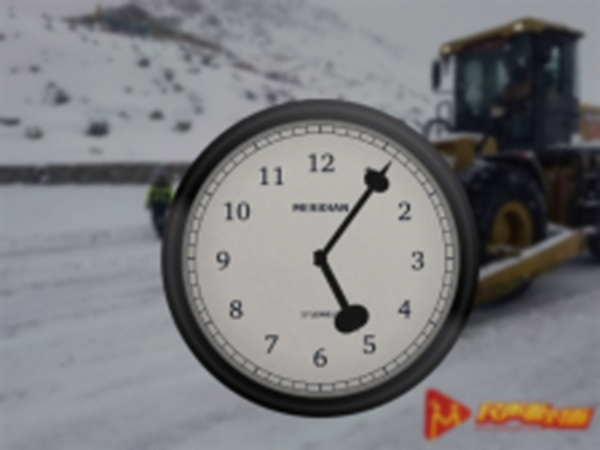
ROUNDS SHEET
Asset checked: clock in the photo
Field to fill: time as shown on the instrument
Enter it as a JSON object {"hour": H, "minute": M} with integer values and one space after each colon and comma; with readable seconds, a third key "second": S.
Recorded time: {"hour": 5, "minute": 6}
